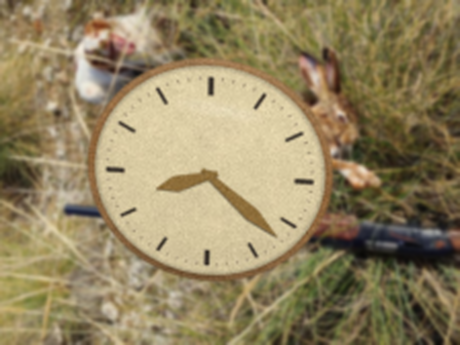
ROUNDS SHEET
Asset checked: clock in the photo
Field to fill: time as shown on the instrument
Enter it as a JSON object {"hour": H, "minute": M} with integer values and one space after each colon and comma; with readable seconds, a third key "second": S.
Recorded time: {"hour": 8, "minute": 22}
